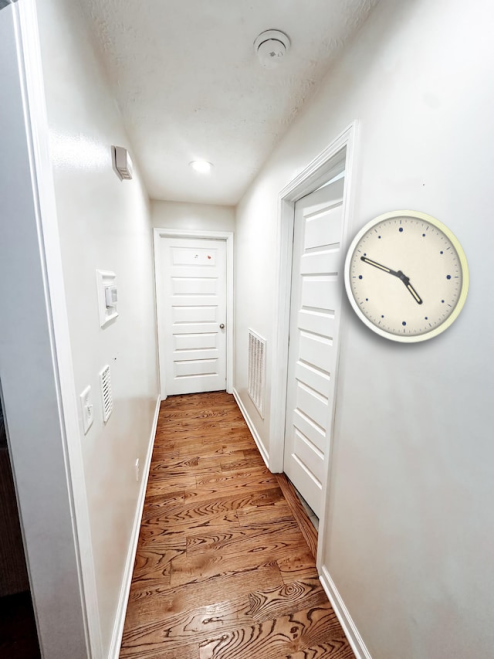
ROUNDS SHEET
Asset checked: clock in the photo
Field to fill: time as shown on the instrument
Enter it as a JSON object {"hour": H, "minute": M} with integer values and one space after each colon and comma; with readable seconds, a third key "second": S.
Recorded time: {"hour": 4, "minute": 49}
